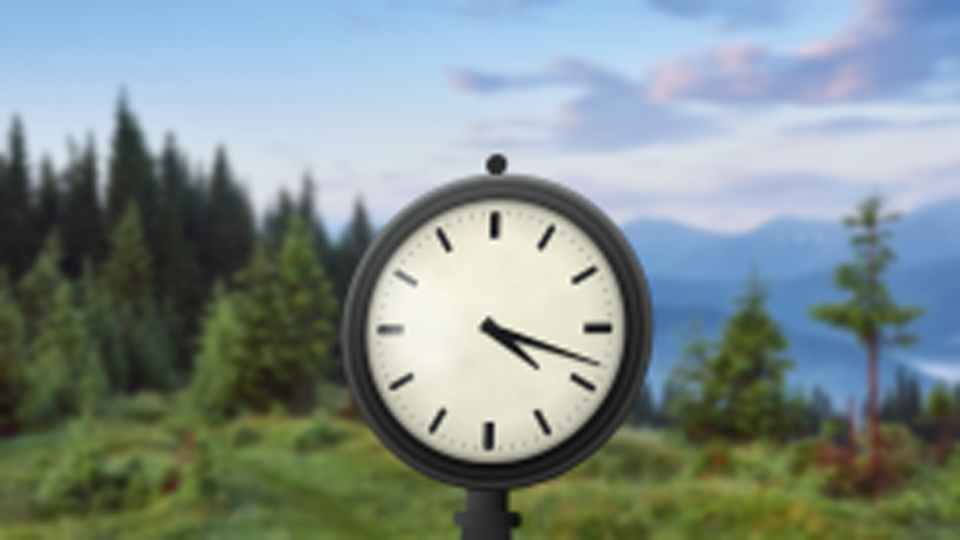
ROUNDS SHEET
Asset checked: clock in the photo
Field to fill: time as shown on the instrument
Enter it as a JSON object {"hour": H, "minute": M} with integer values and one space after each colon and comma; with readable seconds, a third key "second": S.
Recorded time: {"hour": 4, "minute": 18}
